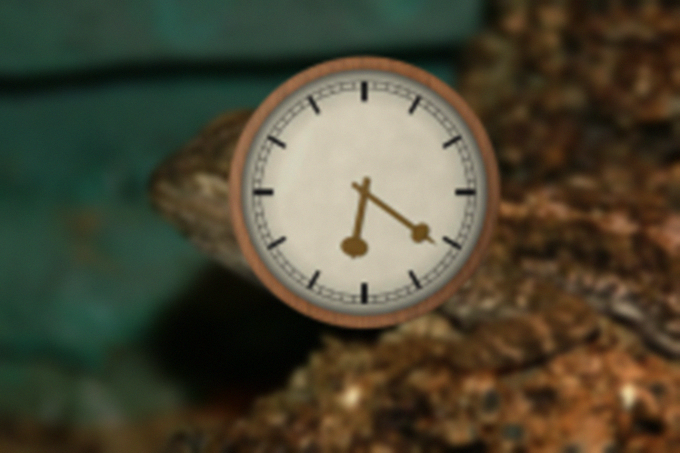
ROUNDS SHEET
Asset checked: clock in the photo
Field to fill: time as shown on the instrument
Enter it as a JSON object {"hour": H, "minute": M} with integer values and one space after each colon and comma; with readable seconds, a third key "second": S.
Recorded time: {"hour": 6, "minute": 21}
